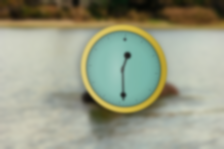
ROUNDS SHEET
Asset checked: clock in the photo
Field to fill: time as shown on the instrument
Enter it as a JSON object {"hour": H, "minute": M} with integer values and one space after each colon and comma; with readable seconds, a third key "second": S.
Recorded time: {"hour": 12, "minute": 29}
